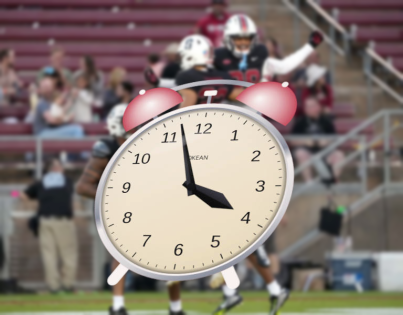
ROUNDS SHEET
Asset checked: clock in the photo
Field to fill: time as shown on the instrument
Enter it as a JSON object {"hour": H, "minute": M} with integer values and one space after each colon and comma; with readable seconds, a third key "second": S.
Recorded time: {"hour": 3, "minute": 57}
